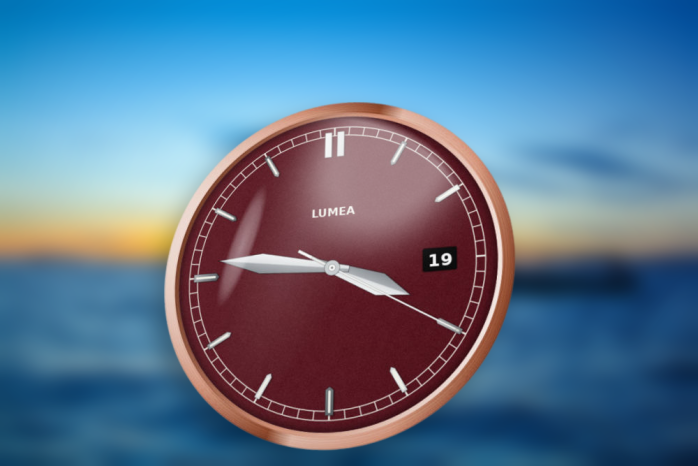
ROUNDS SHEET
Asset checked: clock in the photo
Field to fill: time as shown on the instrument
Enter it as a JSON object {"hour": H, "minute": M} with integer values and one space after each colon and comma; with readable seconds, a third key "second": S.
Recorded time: {"hour": 3, "minute": 46, "second": 20}
